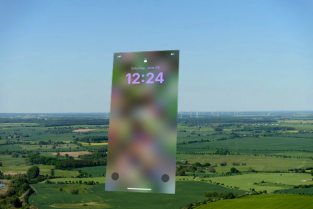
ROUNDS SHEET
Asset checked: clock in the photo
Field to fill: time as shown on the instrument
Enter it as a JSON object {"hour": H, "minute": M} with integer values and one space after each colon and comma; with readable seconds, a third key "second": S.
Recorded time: {"hour": 12, "minute": 24}
